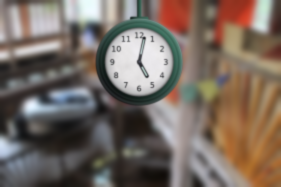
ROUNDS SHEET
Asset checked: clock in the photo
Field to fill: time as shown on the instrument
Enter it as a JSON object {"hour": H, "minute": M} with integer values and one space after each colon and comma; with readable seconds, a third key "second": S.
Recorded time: {"hour": 5, "minute": 2}
